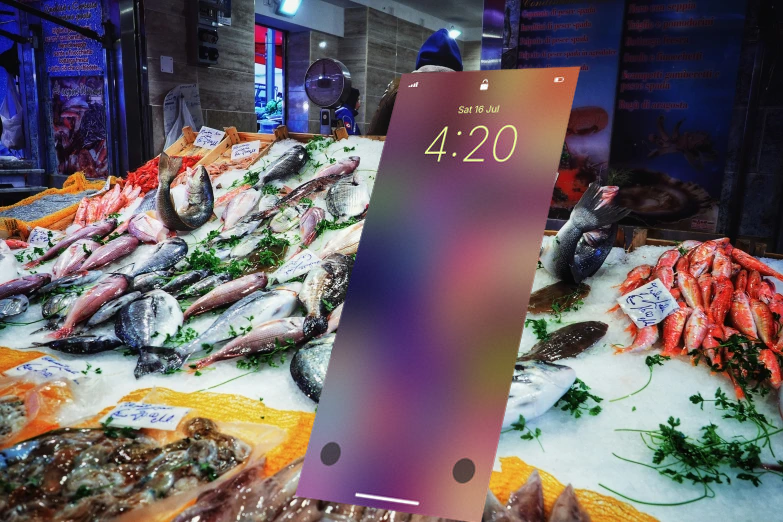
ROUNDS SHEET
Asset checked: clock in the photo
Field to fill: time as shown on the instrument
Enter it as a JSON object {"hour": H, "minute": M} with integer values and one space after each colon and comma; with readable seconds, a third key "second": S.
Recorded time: {"hour": 4, "minute": 20}
